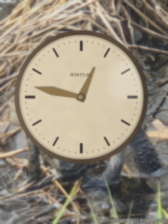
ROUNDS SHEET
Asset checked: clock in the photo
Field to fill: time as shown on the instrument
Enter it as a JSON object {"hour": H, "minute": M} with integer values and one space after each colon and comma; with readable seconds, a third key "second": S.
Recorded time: {"hour": 12, "minute": 47}
